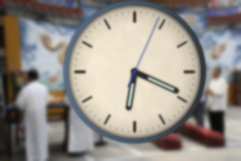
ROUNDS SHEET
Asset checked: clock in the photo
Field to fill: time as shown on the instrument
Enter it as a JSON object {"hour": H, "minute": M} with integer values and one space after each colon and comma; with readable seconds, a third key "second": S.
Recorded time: {"hour": 6, "minute": 19, "second": 4}
